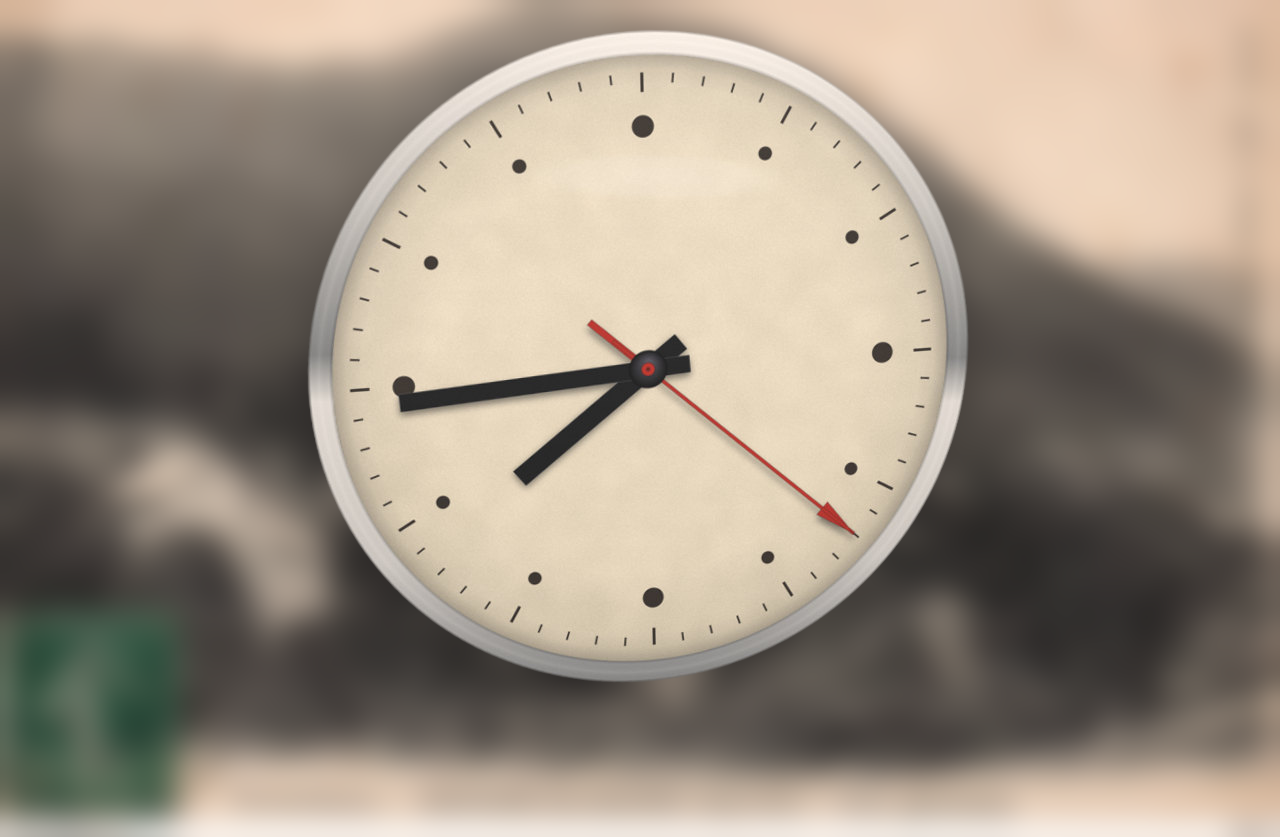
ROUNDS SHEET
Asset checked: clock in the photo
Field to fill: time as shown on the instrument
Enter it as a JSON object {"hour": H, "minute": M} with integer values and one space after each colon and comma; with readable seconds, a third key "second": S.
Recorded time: {"hour": 7, "minute": 44, "second": 22}
